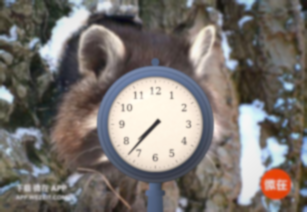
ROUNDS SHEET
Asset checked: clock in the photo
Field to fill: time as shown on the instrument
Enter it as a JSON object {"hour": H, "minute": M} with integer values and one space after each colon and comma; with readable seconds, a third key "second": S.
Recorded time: {"hour": 7, "minute": 37}
